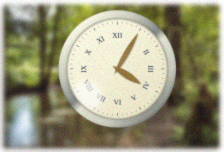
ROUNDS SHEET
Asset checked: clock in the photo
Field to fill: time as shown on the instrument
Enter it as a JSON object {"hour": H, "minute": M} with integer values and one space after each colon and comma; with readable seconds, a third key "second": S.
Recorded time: {"hour": 4, "minute": 5}
